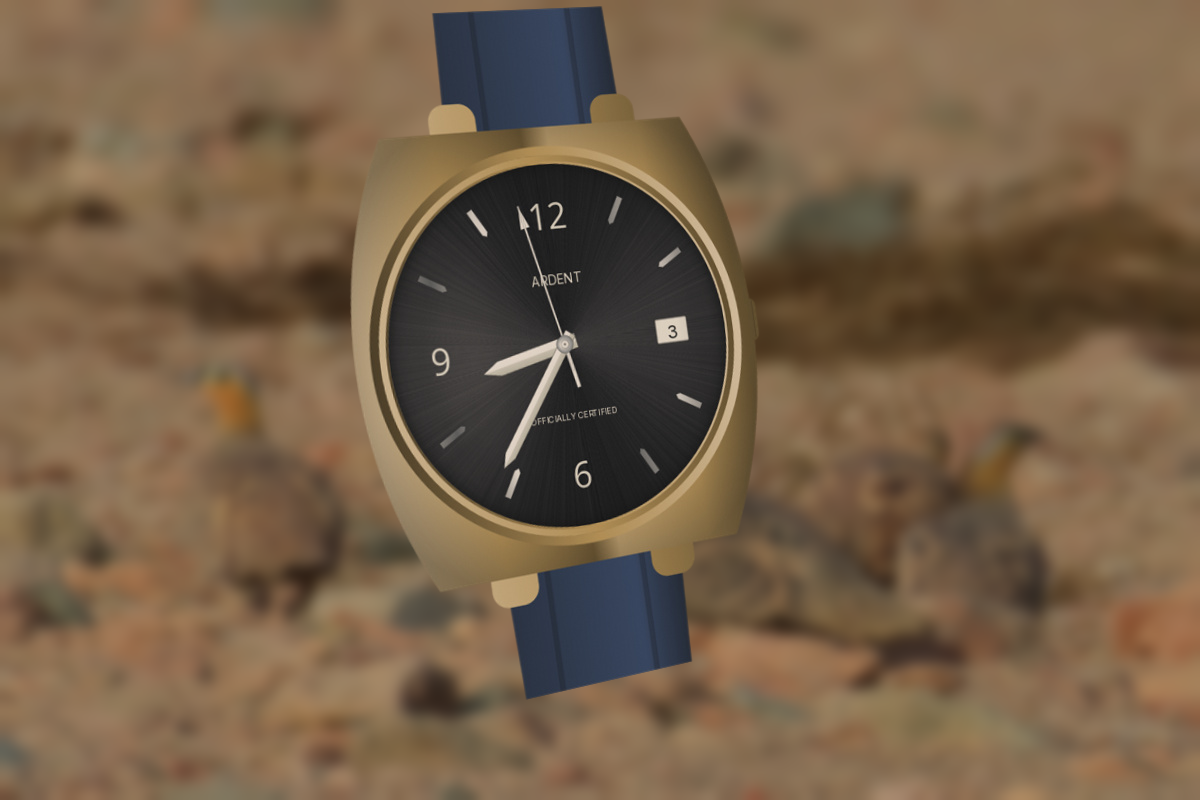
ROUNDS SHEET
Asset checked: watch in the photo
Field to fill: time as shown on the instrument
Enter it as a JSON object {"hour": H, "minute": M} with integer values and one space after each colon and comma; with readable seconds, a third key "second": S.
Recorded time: {"hour": 8, "minute": 35, "second": 58}
